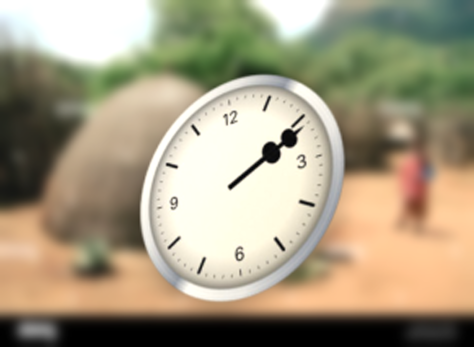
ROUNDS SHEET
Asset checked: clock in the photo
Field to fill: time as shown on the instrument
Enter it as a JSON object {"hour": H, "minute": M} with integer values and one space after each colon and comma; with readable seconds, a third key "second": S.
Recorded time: {"hour": 2, "minute": 11}
